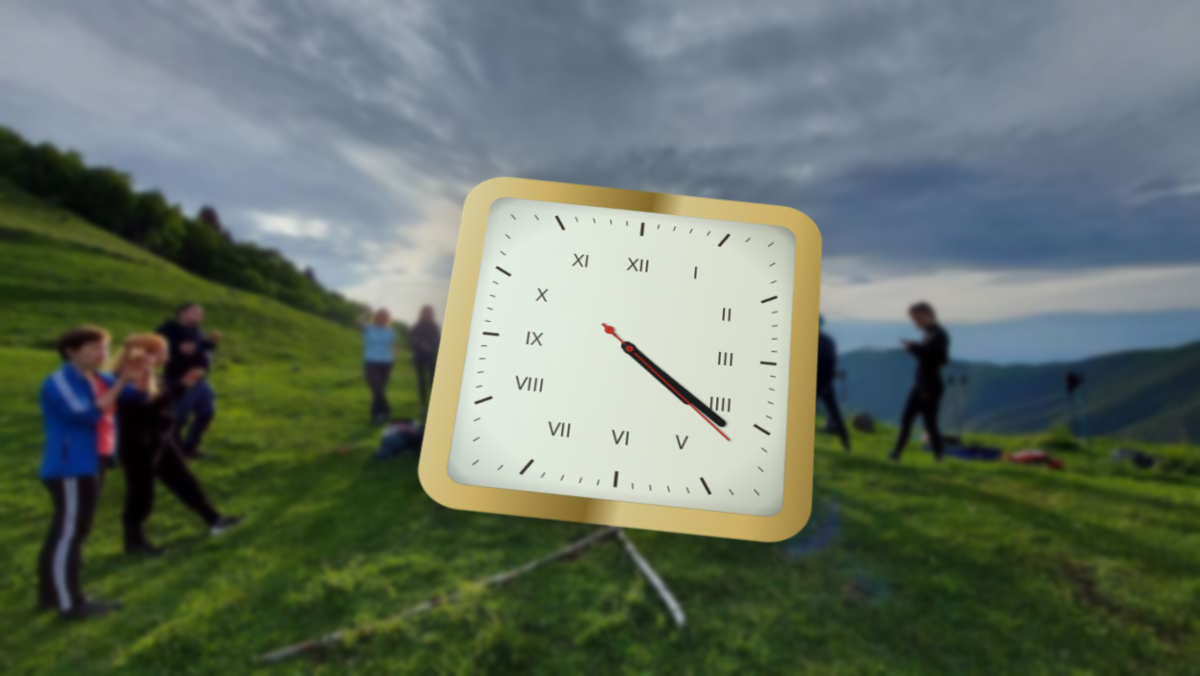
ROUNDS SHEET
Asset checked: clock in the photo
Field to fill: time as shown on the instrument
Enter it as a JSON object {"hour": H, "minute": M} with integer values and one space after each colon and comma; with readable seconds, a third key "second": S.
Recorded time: {"hour": 4, "minute": 21, "second": 22}
